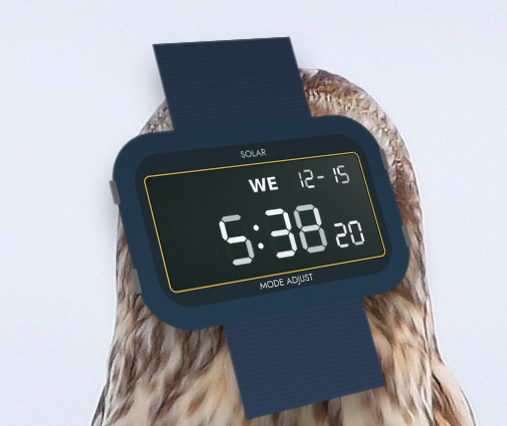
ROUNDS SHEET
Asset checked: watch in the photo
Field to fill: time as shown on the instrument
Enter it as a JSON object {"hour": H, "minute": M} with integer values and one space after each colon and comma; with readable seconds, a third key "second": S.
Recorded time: {"hour": 5, "minute": 38, "second": 20}
